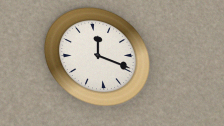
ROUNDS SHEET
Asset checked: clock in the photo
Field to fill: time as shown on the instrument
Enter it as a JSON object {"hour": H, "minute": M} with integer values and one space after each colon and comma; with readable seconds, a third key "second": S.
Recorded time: {"hour": 12, "minute": 19}
